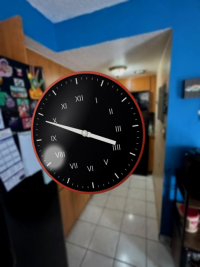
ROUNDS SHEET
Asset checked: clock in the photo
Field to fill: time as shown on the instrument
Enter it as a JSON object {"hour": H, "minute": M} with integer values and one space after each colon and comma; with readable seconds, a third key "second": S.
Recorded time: {"hour": 3, "minute": 49}
